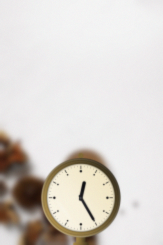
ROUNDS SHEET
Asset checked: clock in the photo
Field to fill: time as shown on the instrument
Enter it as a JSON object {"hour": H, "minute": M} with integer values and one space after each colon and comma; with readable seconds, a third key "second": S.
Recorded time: {"hour": 12, "minute": 25}
